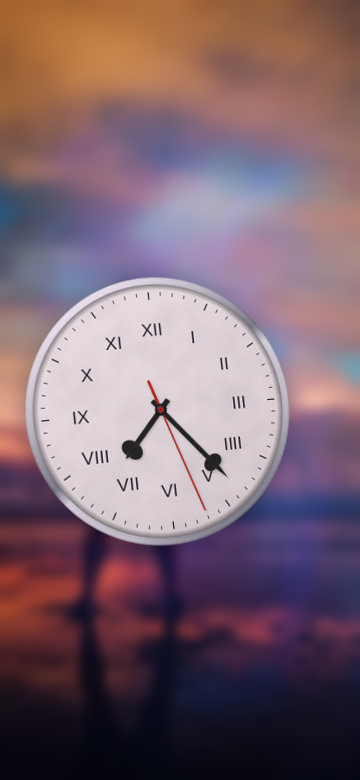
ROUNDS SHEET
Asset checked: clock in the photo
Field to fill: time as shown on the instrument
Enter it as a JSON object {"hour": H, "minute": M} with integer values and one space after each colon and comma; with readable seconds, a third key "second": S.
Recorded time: {"hour": 7, "minute": 23, "second": 27}
